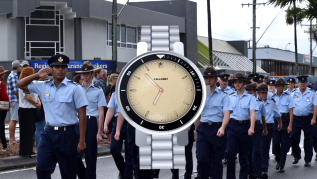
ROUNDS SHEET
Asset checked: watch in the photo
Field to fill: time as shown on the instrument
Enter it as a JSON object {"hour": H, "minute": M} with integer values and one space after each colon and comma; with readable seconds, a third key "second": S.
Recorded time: {"hour": 6, "minute": 53}
